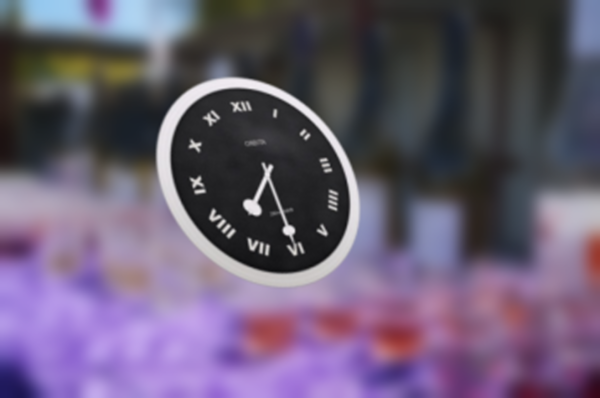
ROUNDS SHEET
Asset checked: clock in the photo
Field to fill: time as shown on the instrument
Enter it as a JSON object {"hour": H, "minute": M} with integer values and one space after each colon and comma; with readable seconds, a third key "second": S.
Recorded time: {"hour": 7, "minute": 30}
